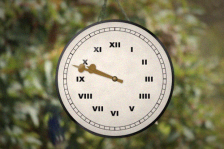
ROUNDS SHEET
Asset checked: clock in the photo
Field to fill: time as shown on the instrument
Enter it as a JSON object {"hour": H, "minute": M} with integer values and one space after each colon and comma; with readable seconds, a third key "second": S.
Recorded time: {"hour": 9, "minute": 48}
